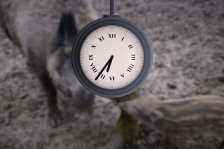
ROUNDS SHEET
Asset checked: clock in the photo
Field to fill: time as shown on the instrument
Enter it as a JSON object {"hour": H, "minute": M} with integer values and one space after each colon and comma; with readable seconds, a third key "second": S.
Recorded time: {"hour": 6, "minute": 36}
